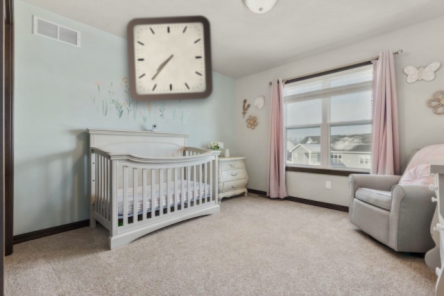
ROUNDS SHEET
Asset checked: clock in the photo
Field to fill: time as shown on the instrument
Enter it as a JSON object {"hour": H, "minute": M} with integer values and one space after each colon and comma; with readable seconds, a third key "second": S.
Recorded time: {"hour": 7, "minute": 37}
